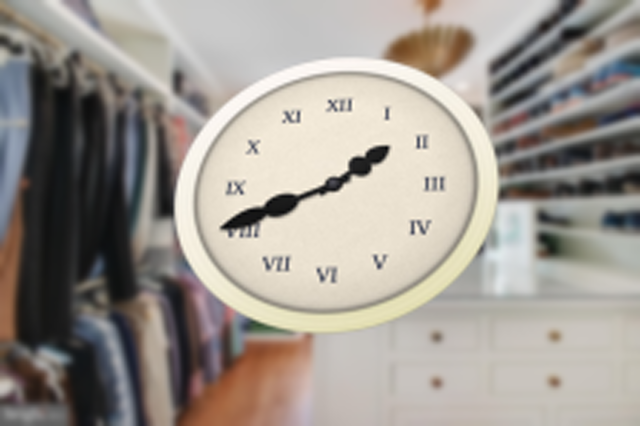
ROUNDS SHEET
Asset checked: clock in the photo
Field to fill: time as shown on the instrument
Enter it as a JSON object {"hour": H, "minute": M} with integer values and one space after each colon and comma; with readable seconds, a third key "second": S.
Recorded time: {"hour": 1, "minute": 41}
